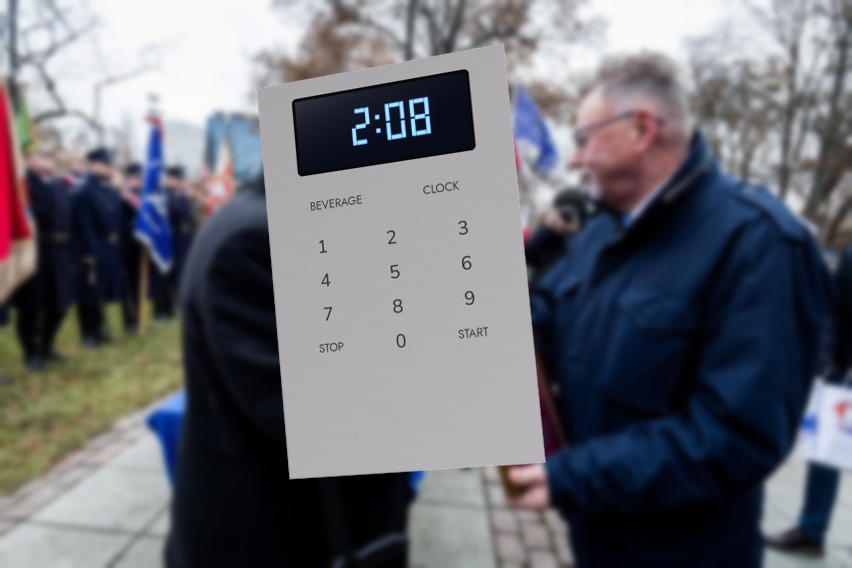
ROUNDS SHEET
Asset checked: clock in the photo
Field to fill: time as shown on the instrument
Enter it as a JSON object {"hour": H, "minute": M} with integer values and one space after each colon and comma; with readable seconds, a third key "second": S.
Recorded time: {"hour": 2, "minute": 8}
